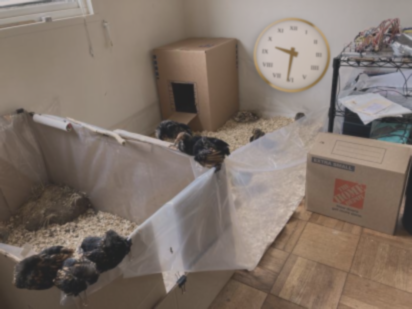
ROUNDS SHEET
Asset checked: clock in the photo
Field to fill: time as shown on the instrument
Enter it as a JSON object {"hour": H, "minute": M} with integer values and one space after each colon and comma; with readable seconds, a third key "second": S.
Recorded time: {"hour": 9, "minute": 31}
